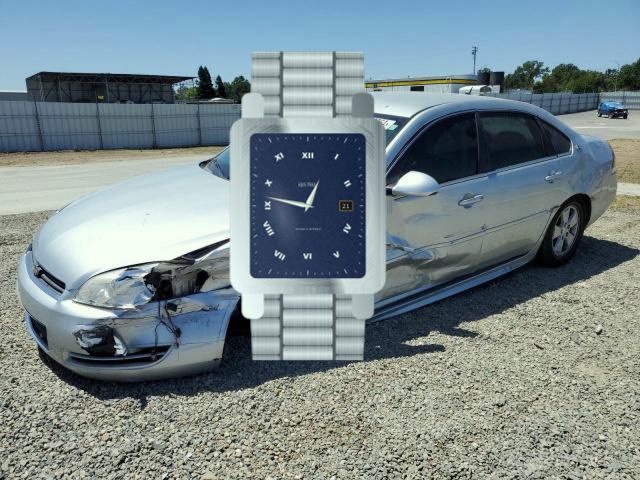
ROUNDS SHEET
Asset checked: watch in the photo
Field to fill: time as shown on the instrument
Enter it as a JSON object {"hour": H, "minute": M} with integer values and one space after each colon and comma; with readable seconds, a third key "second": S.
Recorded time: {"hour": 12, "minute": 47}
